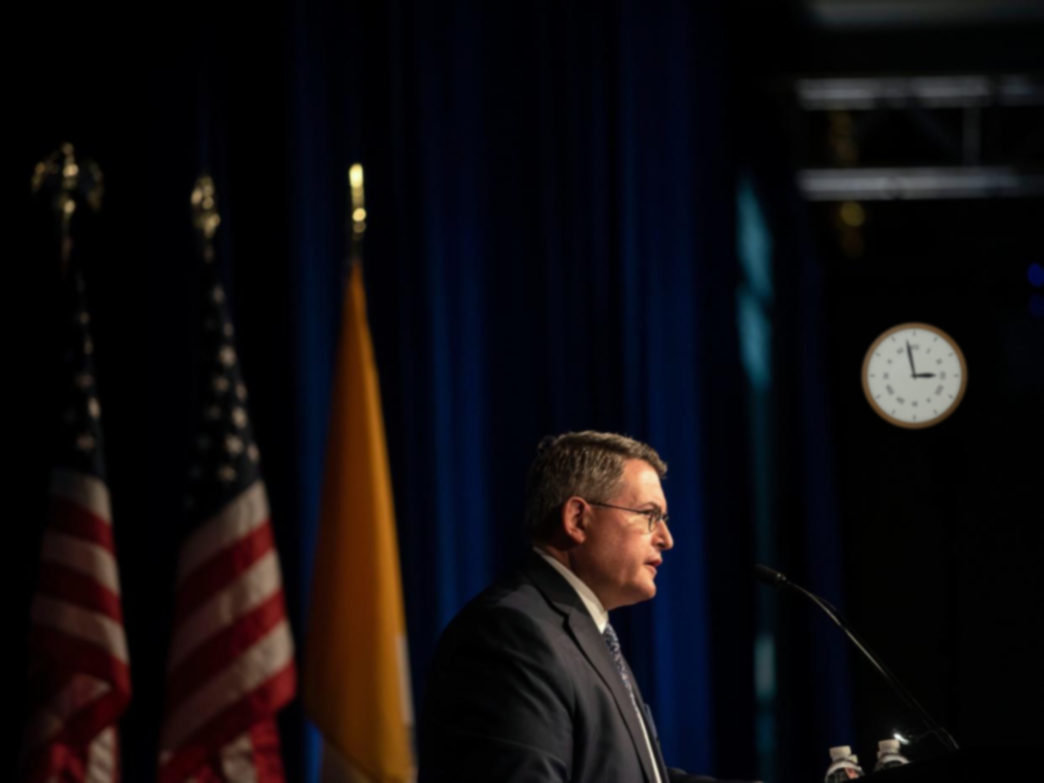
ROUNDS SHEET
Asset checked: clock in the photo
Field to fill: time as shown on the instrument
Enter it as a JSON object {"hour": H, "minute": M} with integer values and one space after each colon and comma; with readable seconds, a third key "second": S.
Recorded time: {"hour": 2, "minute": 58}
